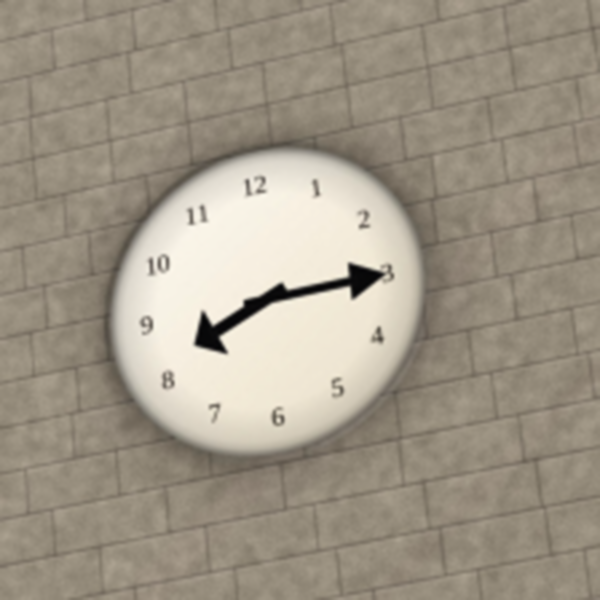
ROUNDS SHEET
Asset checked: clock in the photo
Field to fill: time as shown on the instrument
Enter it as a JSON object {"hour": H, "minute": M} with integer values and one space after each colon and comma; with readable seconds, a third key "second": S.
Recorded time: {"hour": 8, "minute": 15}
